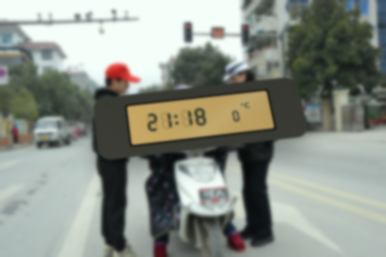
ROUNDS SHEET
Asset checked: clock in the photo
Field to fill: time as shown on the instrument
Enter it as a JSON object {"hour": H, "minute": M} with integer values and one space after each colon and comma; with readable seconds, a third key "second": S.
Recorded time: {"hour": 21, "minute": 18}
